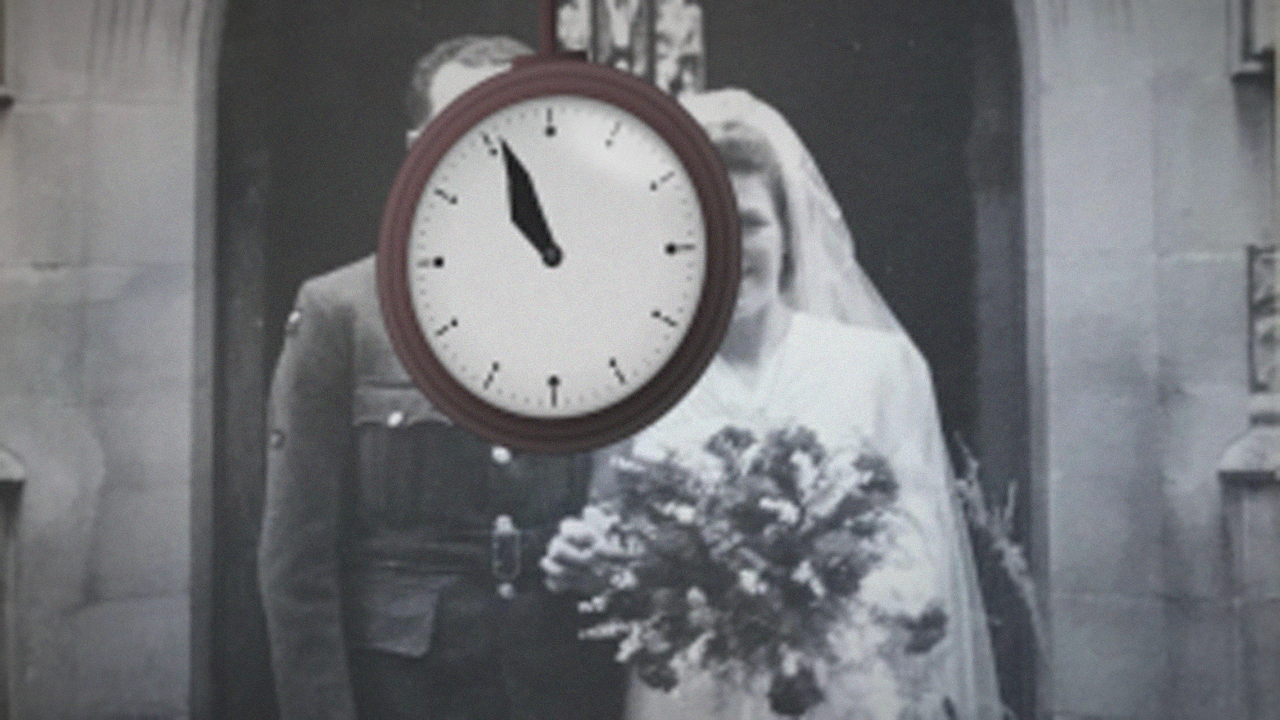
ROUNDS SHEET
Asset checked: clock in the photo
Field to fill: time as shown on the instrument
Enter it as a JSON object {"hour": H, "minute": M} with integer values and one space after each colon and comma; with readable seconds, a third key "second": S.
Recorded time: {"hour": 10, "minute": 56}
